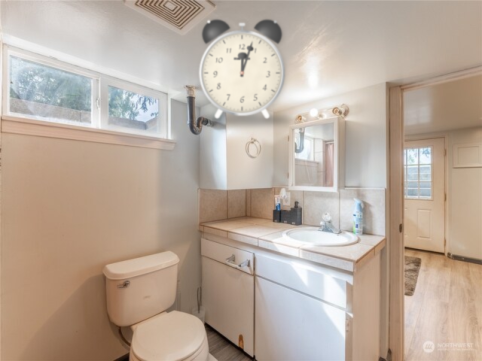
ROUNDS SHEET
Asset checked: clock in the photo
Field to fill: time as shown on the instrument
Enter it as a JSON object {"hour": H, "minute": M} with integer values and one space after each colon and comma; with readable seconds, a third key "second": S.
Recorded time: {"hour": 12, "minute": 3}
